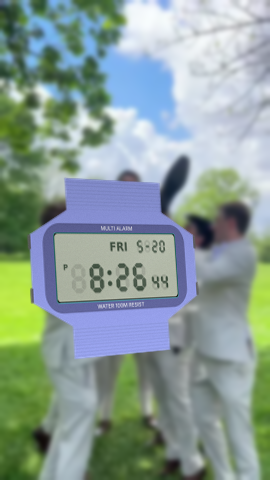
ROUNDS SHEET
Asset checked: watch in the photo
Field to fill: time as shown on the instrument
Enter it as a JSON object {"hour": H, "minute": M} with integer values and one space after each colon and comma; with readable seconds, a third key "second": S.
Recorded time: {"hour": 8, "minute": 26, "second": 44}
